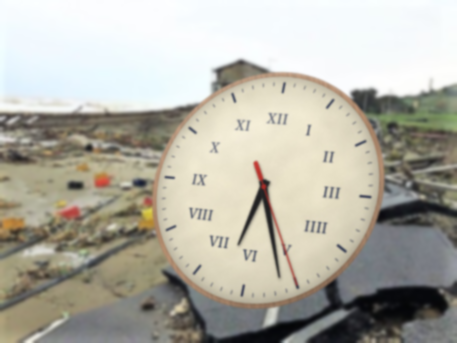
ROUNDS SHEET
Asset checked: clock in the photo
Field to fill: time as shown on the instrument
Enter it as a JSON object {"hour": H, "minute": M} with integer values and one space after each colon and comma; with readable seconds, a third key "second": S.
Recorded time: {"hour": 6, "minute": 26, "second": 25}
